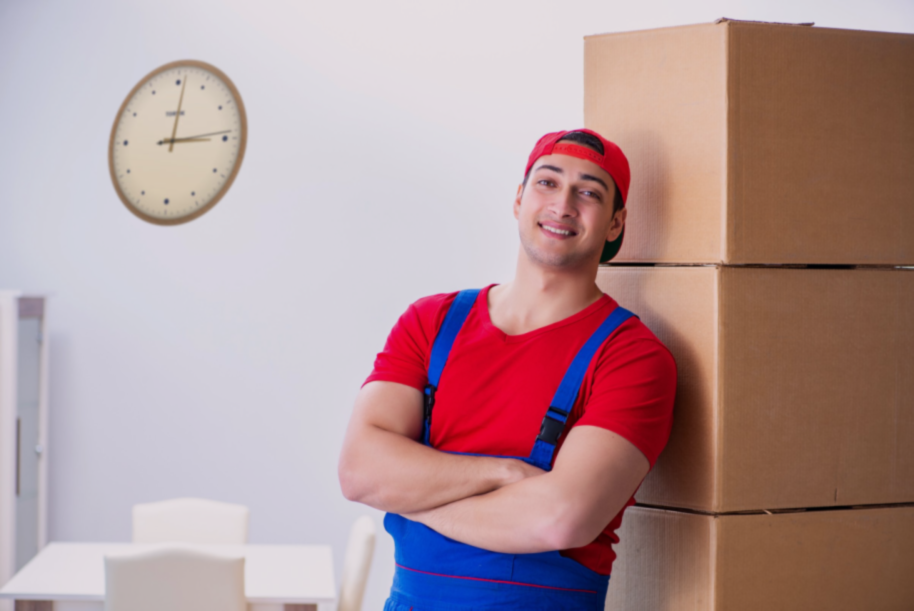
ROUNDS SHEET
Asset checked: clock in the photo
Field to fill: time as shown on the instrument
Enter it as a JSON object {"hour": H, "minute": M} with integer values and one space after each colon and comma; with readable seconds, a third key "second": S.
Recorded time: {"hour": 3, "minute": 1, "second": 14}
